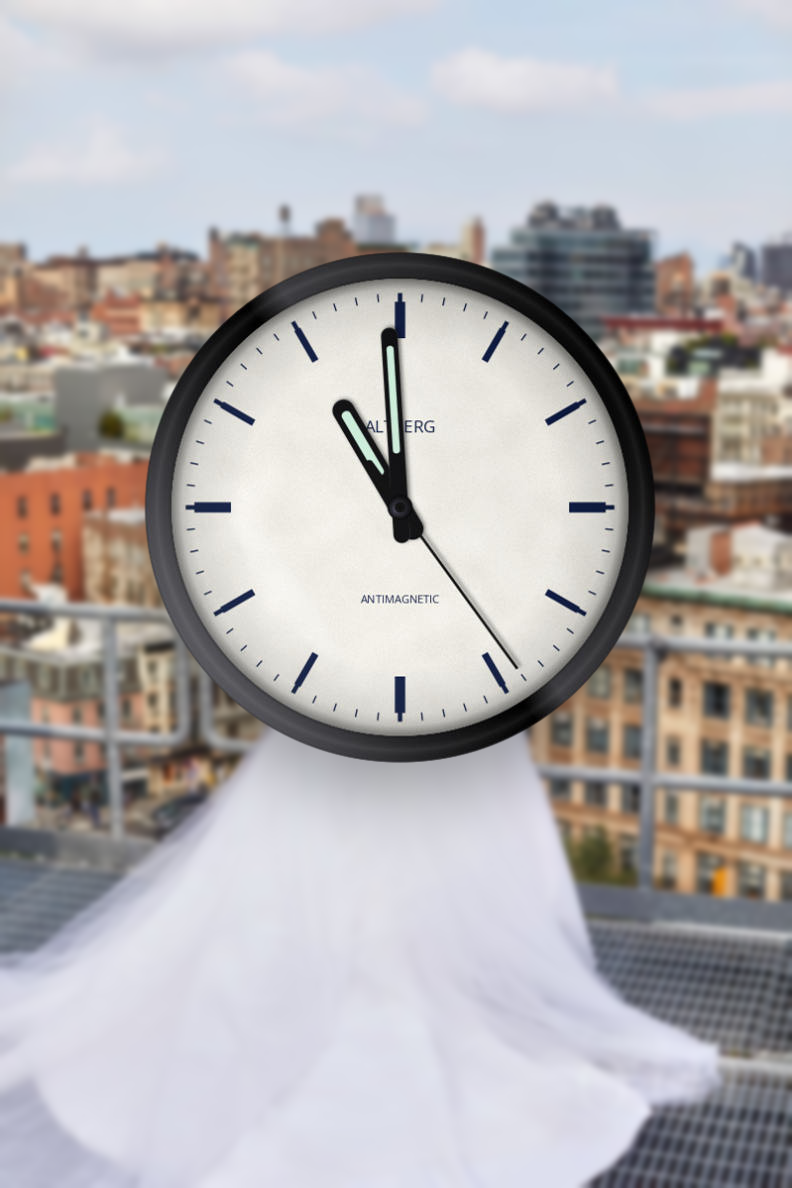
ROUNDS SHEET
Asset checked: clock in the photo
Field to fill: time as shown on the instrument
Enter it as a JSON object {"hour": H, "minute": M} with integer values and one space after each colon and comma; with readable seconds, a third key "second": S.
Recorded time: {"hour": 10, "minute": 59, "second": 24}
